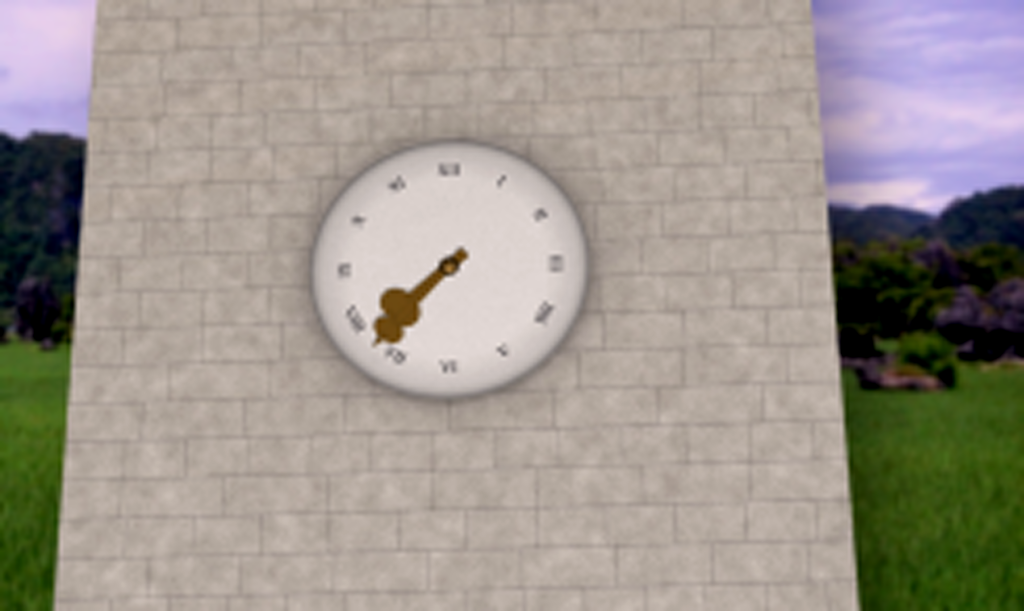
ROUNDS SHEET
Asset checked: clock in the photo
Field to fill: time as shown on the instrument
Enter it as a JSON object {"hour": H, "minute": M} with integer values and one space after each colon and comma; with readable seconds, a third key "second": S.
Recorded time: {"hour": 7, "minute": 37}
